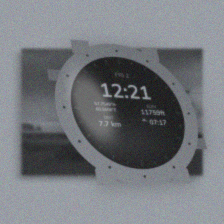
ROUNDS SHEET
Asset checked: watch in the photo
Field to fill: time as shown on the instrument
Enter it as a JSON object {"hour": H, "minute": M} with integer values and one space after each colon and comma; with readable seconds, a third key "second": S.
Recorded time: {"hour": 12, "minute": 21}
